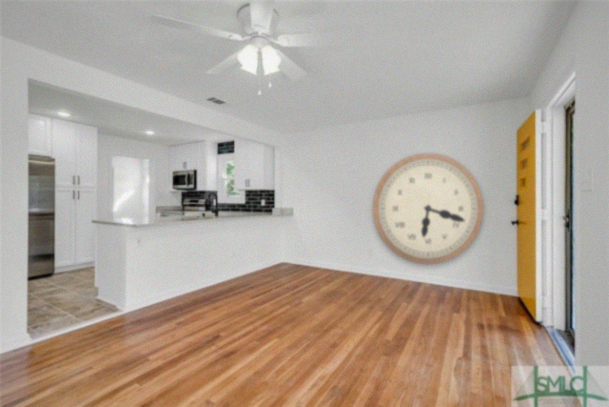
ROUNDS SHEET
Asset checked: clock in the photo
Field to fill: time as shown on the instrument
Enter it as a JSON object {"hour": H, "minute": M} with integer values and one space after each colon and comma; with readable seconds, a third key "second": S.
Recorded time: {"hour": 6, "minute": 18}
